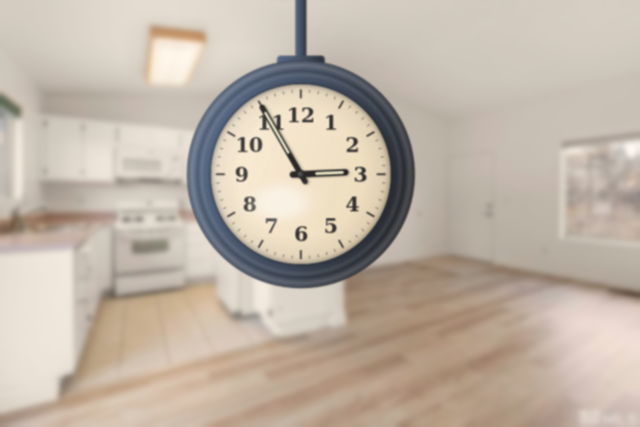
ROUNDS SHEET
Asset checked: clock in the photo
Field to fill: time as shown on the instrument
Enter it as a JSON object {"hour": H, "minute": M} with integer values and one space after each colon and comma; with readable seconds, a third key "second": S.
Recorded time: {"hour": 2, "minute": 55}
